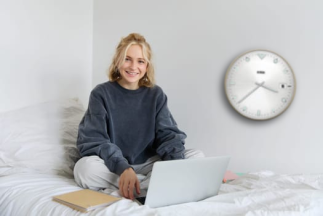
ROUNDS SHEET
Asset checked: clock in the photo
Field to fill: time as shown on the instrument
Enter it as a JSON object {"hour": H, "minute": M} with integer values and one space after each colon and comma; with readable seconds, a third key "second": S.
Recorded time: {"hour": 3, "minute": 38}
